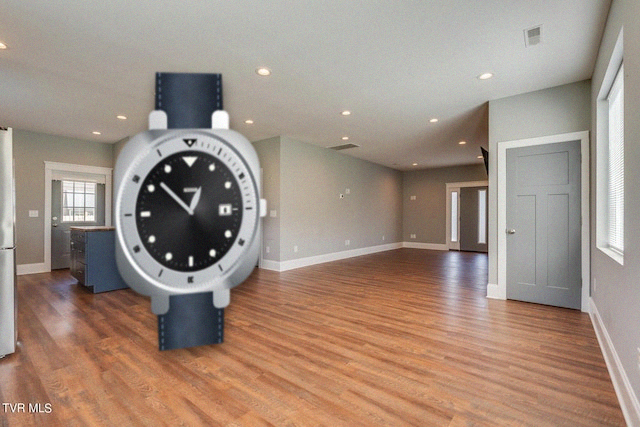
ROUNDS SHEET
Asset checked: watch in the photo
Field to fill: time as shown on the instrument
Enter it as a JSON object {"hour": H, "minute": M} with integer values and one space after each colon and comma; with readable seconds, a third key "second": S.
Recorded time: {"hour": 12, "minute": 52}
